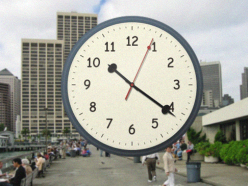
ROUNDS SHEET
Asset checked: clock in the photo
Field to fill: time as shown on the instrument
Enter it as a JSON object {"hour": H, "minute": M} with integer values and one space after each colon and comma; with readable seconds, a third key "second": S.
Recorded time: {"hour": 10, "minute": 21, "second": 4}
